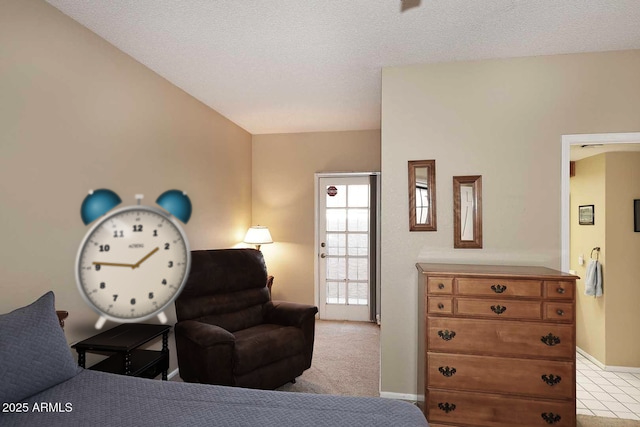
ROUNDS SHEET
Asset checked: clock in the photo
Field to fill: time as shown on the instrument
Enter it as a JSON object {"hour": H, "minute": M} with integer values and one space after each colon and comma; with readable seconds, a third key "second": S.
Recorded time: {"hour": 1, "minute": 46}
